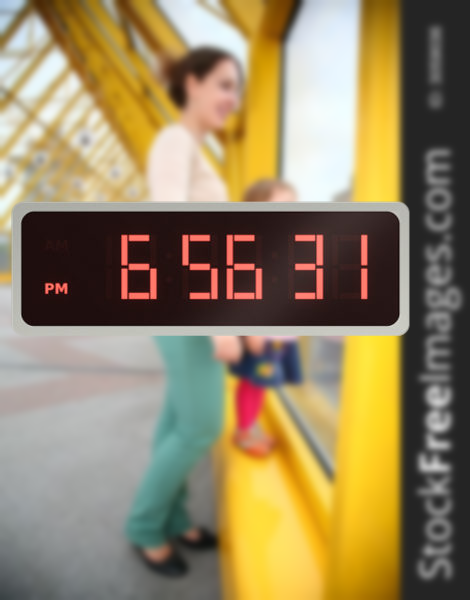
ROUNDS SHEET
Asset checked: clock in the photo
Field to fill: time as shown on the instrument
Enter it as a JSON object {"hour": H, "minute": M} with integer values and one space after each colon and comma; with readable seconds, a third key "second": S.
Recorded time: {"hour": 6, "minute": 56, "second": 31}
